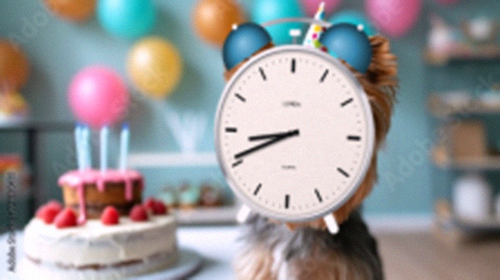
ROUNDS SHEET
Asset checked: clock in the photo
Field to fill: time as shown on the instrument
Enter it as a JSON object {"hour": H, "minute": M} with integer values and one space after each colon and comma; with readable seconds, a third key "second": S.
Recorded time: {"hour": 8, "minute": 41}
